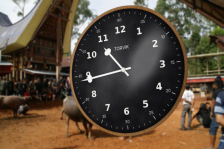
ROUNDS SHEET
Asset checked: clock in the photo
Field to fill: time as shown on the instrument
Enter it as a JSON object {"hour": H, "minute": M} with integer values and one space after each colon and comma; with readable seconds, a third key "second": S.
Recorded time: {"hour": 10, "minute": 44}
